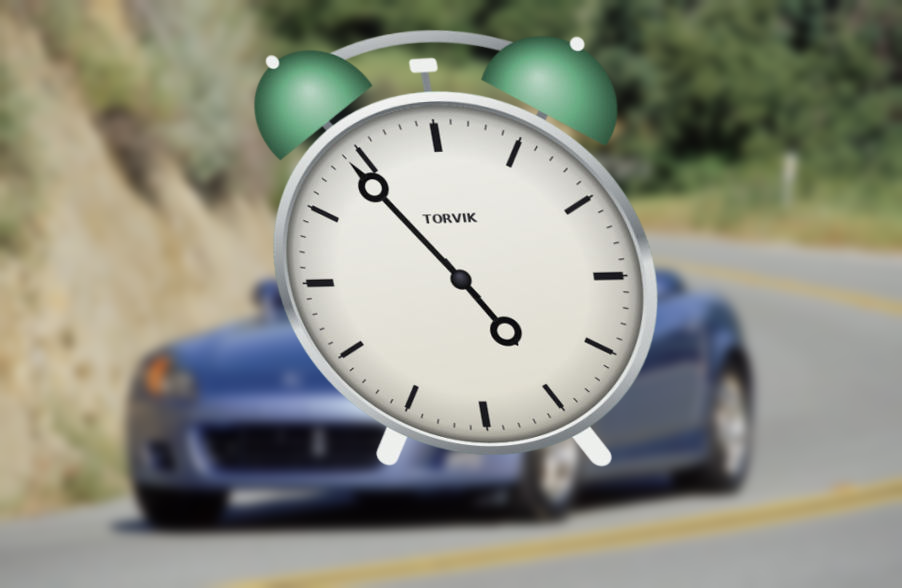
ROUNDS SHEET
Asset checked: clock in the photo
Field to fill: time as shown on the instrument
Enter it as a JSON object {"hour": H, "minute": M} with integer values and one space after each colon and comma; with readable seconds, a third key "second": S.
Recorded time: {"hour": 4, "minute": 54}
